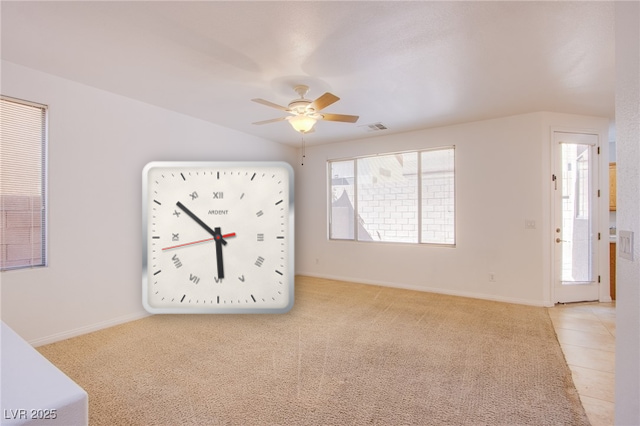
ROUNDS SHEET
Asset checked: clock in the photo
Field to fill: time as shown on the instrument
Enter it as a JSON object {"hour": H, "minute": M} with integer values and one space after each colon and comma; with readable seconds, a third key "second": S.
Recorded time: {"hour": 5, "minute": 51, "second": 43}
